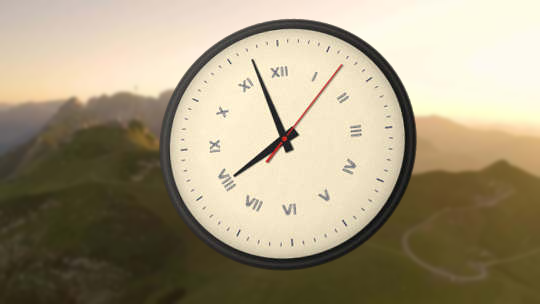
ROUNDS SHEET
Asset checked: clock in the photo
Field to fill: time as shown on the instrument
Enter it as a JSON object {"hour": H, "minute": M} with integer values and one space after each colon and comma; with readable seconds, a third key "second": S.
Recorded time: {"hour": 7, "minute": 57, "second": 7}
